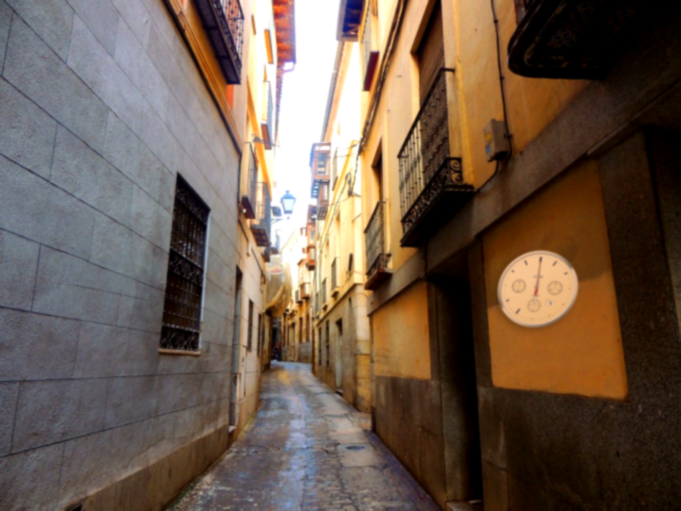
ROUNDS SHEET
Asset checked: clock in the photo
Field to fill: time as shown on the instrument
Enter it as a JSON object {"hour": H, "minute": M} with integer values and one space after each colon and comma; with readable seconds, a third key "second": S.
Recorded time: {"hour": 6, "minute": 0}
